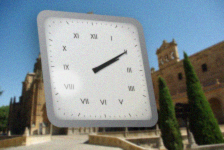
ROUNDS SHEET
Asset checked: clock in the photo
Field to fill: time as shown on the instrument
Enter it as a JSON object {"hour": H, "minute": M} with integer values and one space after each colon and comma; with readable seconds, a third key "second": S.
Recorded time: {"hour": 2, "minute": 10}
